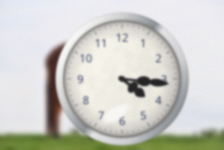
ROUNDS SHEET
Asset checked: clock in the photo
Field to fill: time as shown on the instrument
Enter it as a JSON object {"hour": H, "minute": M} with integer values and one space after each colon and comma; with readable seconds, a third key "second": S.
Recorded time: {"hour": 4, "minute": 16}
